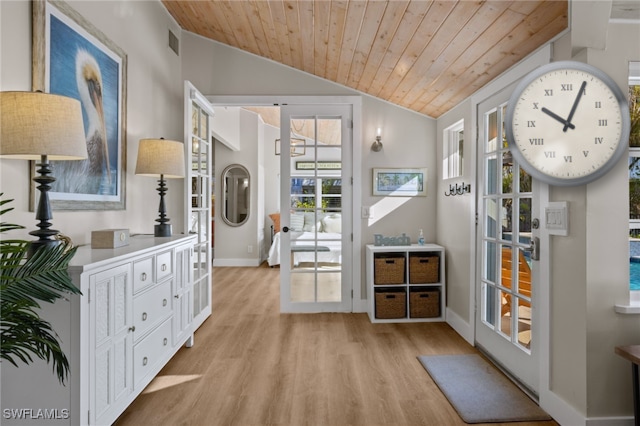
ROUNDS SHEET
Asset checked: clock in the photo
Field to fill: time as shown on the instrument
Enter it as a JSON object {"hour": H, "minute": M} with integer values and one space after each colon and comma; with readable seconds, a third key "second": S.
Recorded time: {"hour": 10, "minute": 4}
